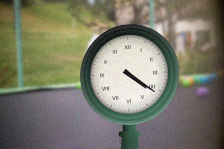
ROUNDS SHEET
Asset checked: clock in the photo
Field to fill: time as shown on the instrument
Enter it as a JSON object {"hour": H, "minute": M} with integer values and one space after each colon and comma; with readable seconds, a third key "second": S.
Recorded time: {"hour": 4, "minute": 21}
